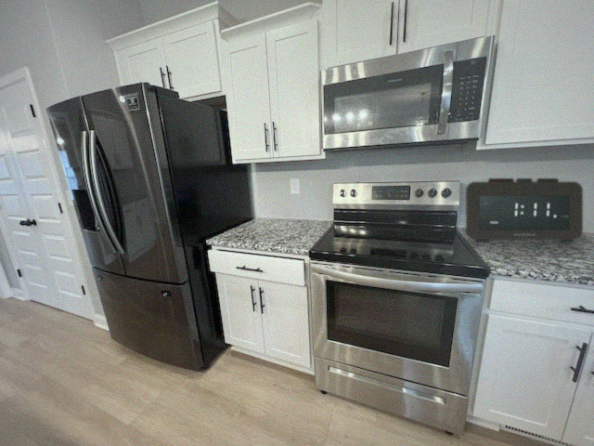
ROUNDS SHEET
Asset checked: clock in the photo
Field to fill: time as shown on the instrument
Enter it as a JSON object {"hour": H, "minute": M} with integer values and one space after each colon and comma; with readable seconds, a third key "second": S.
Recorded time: {"hour": 1, "minute": 11}
